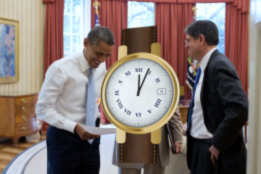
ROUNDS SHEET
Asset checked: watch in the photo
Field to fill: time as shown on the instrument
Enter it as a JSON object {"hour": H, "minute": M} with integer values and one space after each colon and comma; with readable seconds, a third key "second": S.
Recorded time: {"hour": 12, "minute": 4}
